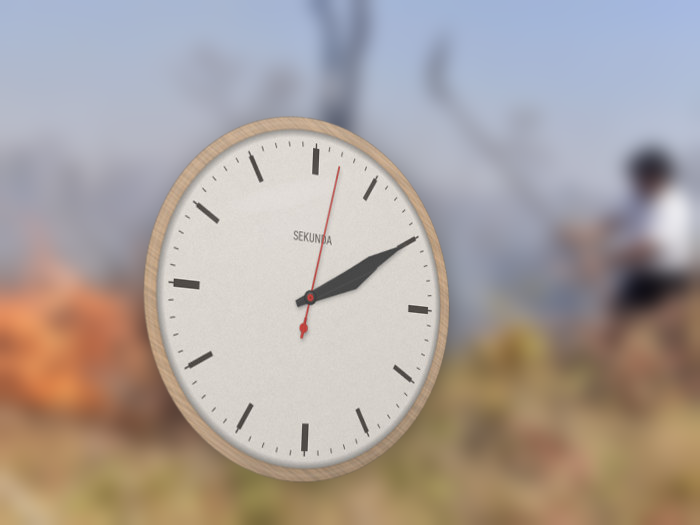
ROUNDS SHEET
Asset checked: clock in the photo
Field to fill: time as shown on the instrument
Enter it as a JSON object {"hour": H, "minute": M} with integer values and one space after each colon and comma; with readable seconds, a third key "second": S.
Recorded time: {"hour": 2, "minute": 10, "second": 2}
